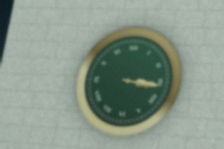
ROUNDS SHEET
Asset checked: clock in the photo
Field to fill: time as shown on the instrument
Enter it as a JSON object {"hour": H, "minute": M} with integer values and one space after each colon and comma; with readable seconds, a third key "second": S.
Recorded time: {"hour": 3, "minute": 16}
